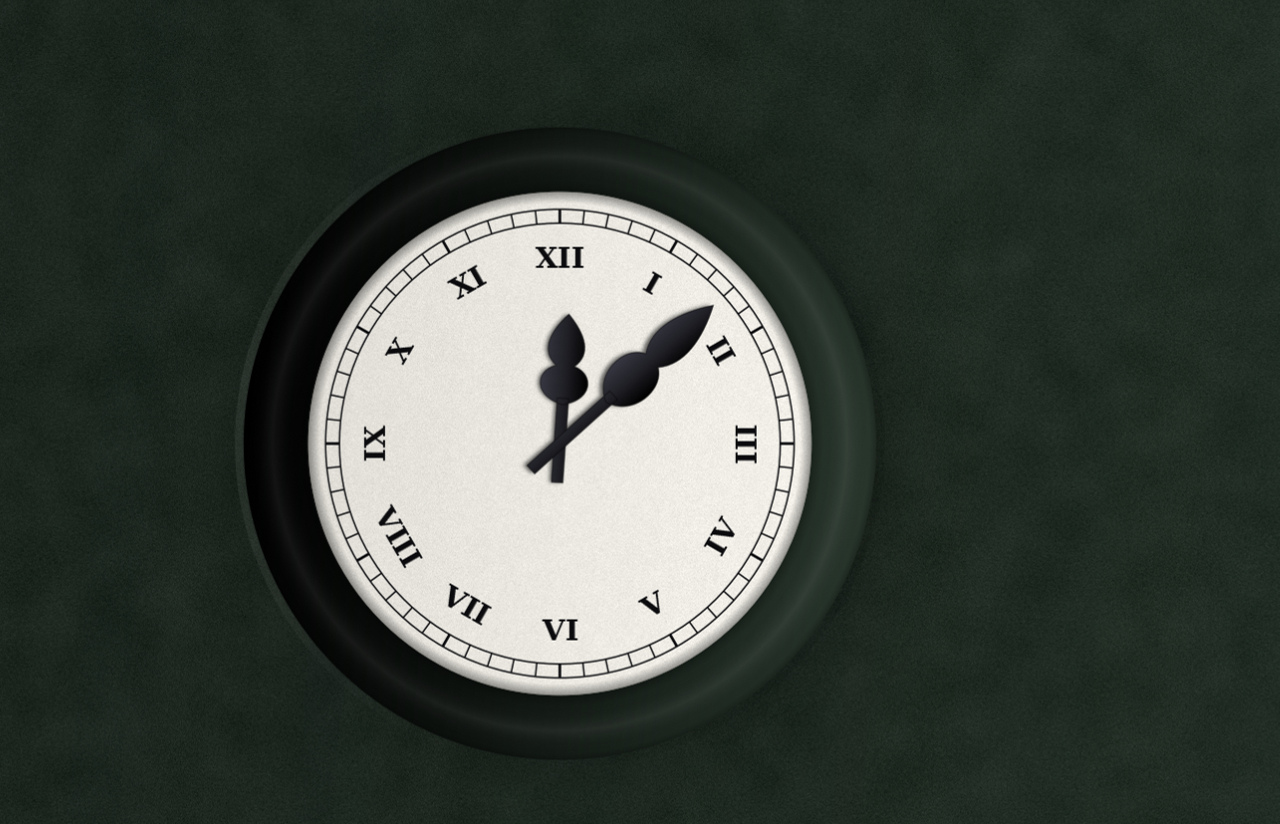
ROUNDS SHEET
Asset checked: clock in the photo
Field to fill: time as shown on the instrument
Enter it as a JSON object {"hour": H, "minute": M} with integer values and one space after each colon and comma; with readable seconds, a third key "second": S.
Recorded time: {"hour": 12, "minute": 8}
